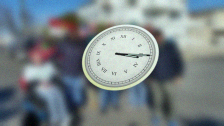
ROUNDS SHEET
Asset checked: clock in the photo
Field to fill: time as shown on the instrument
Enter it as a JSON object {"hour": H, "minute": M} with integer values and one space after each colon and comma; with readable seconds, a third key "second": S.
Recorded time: {"hour": 3, "minute": 15}
